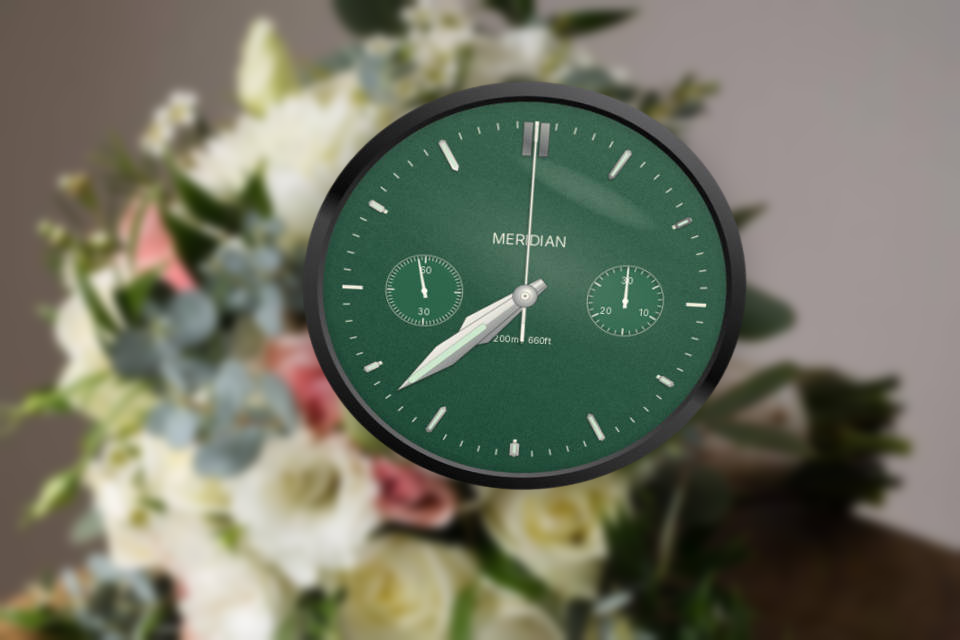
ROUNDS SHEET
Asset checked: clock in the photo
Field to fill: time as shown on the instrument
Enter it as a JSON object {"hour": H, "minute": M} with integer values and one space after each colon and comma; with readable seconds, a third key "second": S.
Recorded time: {"hour": 7, "minute": 37, "second": 58}
